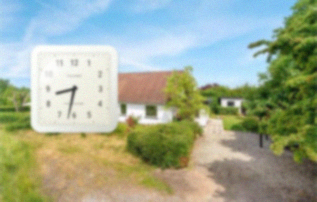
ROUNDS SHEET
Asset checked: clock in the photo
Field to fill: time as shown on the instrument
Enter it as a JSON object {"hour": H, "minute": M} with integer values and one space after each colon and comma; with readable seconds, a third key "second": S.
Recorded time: {"hour": 8, "minute": 32}
